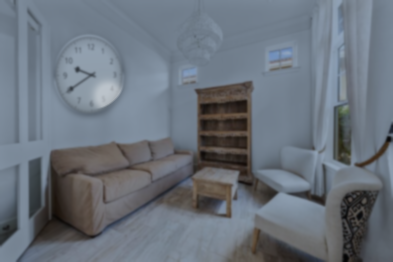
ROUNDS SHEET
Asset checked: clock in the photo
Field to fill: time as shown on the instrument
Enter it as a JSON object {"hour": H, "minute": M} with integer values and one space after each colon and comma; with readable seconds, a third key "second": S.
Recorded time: {"hour": 9, "minute": 40}
